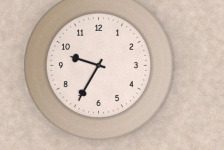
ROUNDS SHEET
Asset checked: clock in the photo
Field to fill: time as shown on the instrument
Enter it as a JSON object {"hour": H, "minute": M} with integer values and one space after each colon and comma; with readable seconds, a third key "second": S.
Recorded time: {"hour": 9, "minute": 35}
